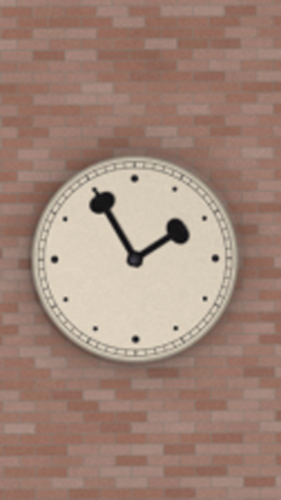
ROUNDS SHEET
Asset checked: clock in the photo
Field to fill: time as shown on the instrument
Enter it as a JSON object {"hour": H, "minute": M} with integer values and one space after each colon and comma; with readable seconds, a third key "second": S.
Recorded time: {"hour": 1, "minute": 55}
